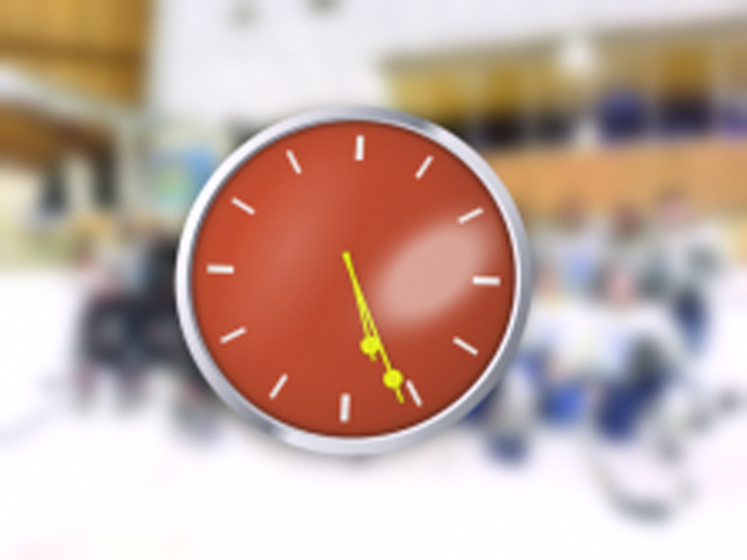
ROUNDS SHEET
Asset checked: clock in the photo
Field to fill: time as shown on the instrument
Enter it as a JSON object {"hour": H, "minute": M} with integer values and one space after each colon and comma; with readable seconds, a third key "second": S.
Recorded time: {"hour": 5, "minute": 26}
